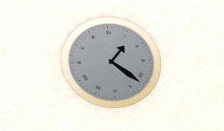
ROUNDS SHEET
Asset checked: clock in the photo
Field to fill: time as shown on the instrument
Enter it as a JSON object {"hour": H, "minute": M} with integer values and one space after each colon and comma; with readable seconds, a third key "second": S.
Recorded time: {"hour": 1, "minute": 22}
